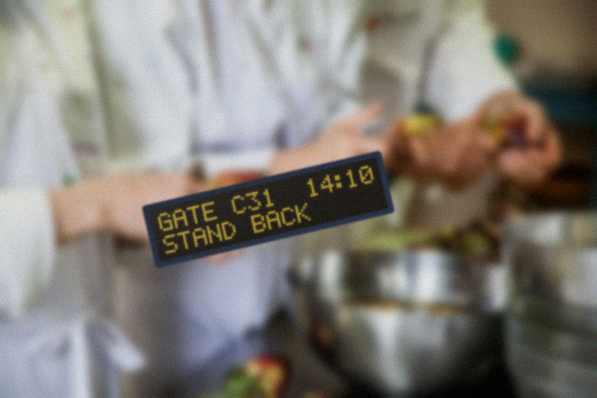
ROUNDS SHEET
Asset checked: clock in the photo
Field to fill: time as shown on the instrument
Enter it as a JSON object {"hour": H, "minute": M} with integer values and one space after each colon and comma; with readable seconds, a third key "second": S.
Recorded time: {"hour": 14, "minute": 10}
